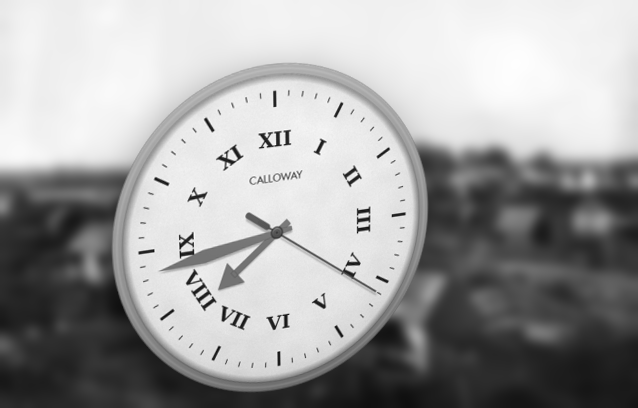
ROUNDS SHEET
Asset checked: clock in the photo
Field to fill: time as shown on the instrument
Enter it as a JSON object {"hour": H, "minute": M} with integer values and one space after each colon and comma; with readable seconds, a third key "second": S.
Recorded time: {"hour": 7, "minute": 43, "second": 21}
